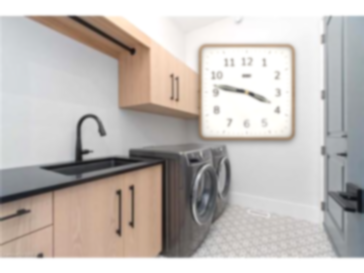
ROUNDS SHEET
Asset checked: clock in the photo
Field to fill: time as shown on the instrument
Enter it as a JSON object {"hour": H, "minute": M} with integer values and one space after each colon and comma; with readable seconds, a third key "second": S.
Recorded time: {"hour": 3, "minute": 47}
